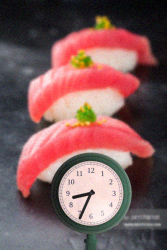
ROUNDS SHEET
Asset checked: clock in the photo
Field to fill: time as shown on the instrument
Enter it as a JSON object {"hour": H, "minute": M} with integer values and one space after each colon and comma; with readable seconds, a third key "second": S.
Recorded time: {"hour": 8, "minute": 34}
